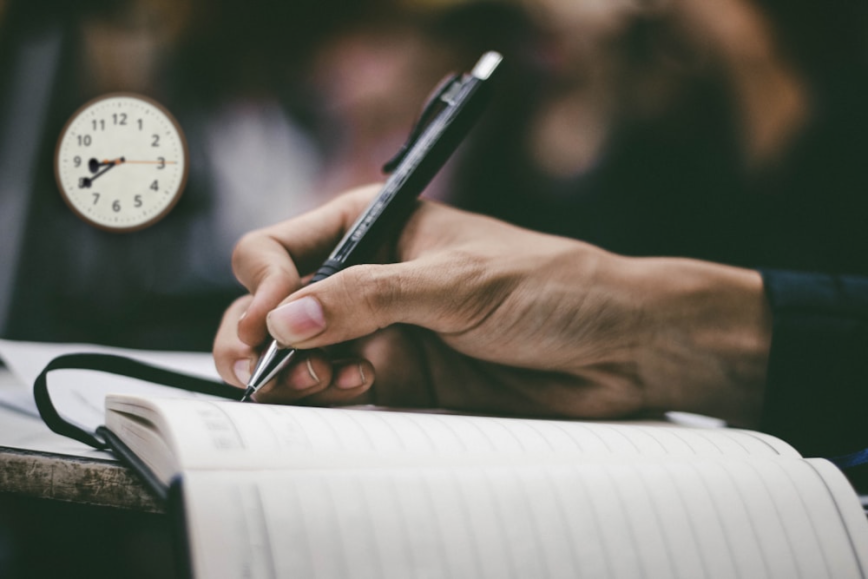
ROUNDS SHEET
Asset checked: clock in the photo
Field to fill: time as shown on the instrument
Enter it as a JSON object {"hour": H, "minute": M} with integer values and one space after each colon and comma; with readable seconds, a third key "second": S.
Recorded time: {"hour": 8, "minute": 39, "second": 15}
